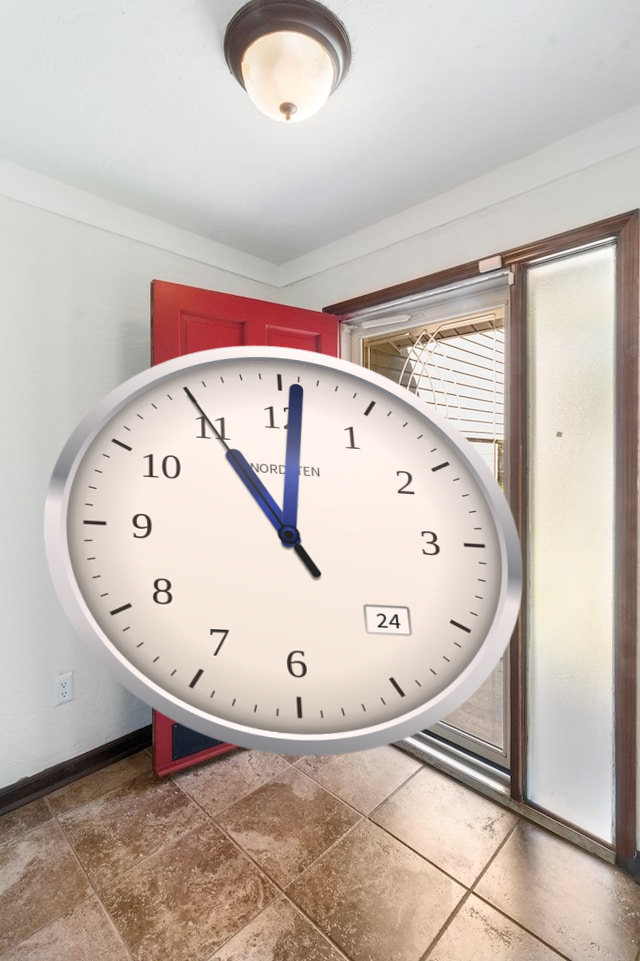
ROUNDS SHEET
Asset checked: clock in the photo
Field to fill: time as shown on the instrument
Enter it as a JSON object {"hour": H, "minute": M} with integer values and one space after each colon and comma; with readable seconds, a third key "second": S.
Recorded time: {"hour": 11, "minute": 0, "second": 55}
